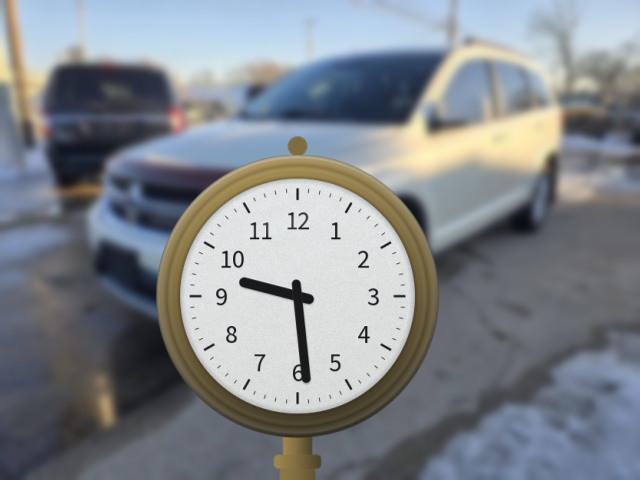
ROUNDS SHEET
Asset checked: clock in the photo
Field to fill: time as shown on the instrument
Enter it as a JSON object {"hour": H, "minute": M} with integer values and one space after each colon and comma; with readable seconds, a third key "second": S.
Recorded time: {"hour": 9, "minute": 29}
